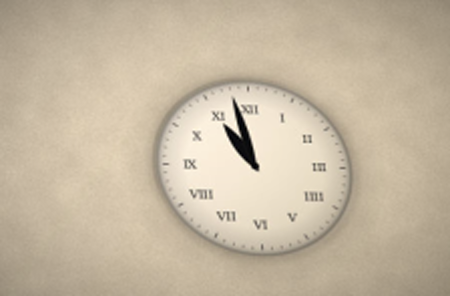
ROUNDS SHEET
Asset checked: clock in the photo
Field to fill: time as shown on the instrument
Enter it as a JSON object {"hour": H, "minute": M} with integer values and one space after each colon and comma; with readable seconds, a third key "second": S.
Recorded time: {"hour": 10, "minute": 58}
